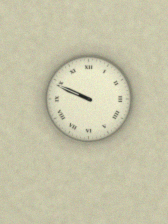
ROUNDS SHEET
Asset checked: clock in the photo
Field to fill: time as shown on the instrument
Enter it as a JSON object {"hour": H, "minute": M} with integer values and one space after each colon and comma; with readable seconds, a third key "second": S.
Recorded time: {"hour": 9, "minute": 49}
